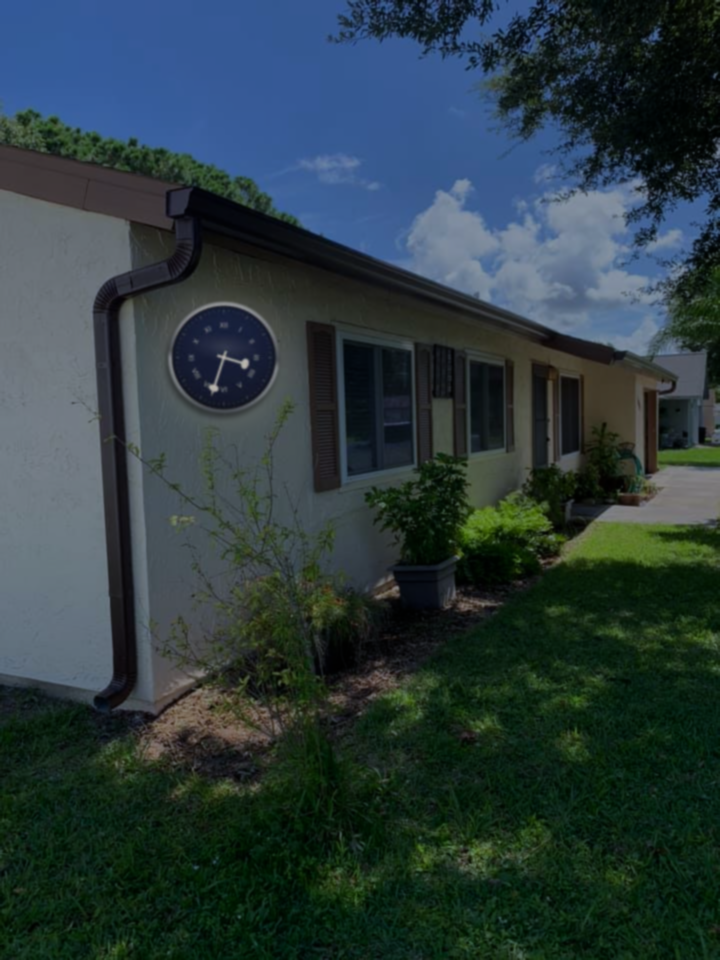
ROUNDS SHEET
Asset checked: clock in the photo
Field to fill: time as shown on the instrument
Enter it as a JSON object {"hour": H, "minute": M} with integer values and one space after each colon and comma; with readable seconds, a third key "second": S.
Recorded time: {"hour": 3, "minute": 33}
